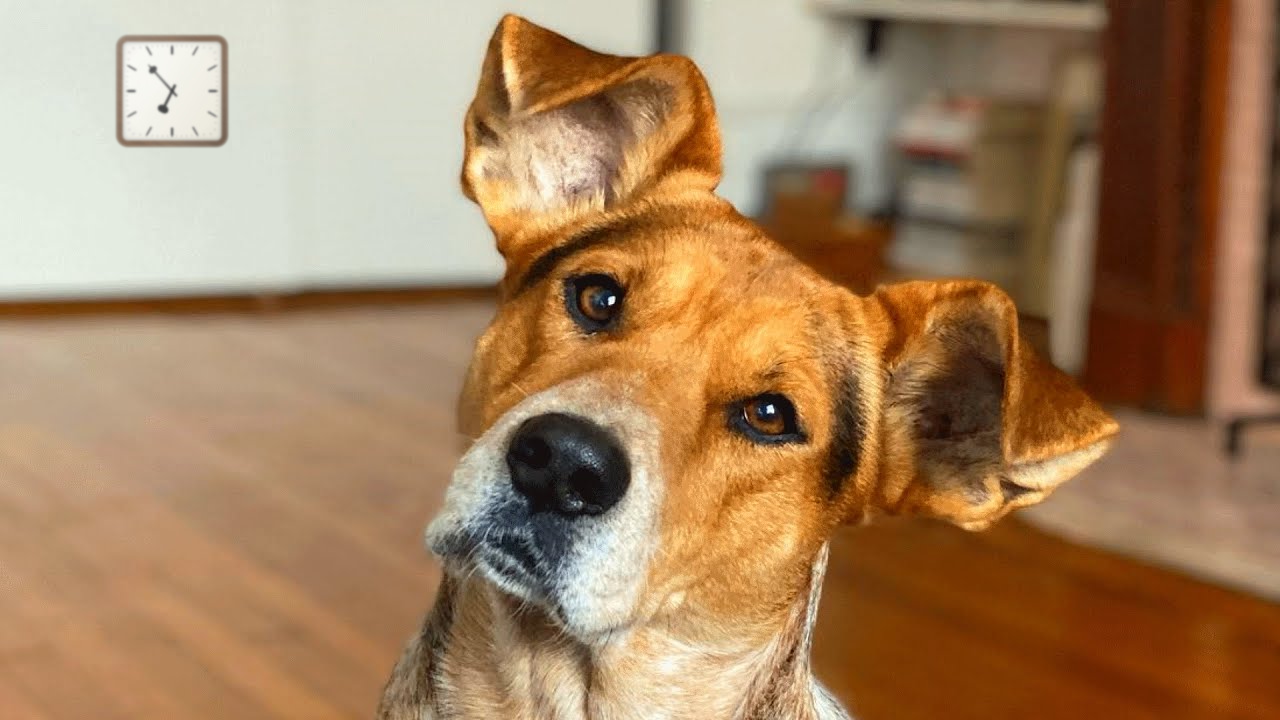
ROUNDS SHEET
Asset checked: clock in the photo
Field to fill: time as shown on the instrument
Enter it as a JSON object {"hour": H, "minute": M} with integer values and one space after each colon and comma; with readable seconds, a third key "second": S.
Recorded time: {"hour": 6, "minute": 53}
